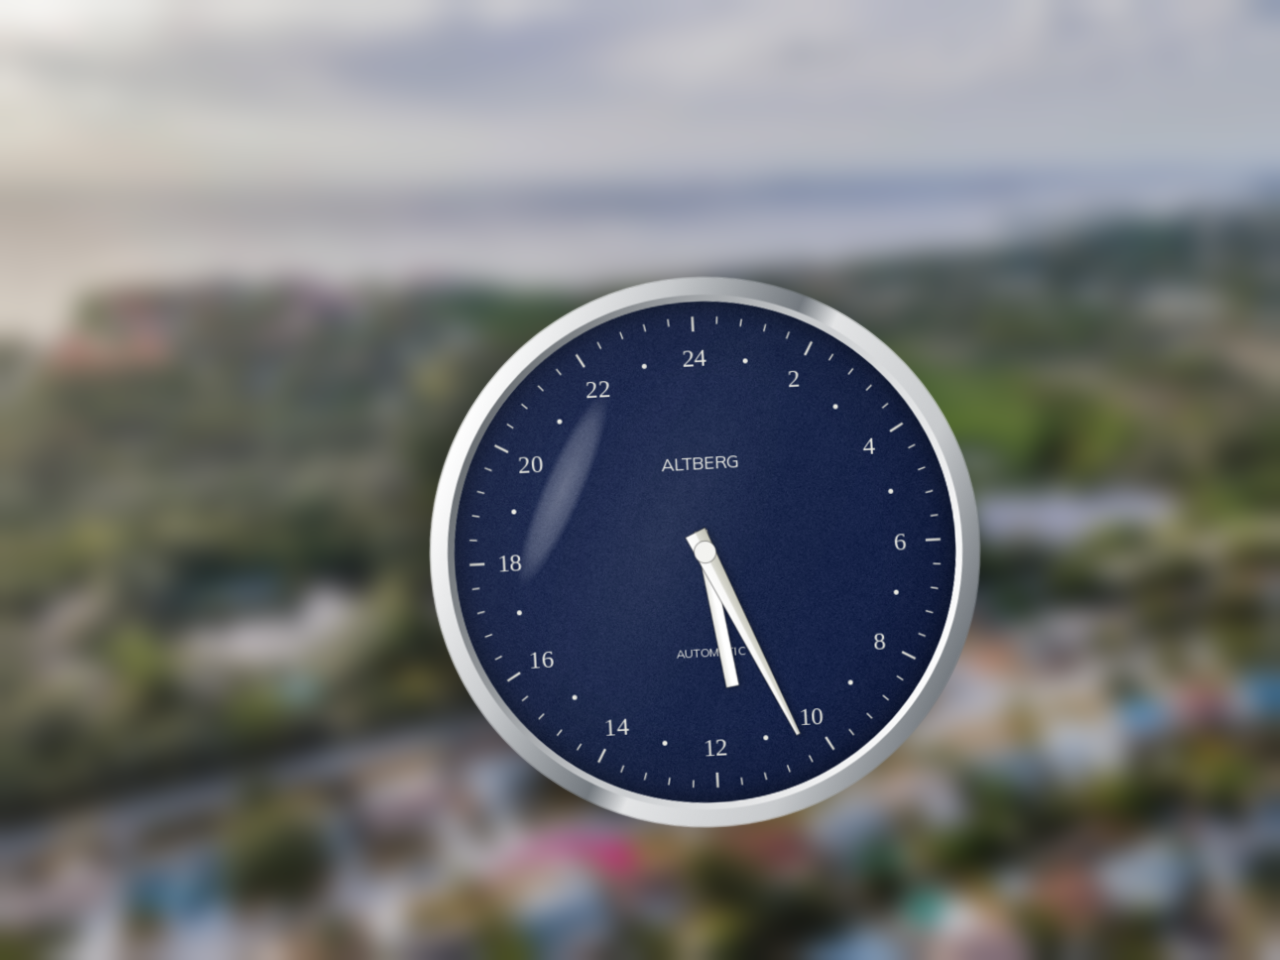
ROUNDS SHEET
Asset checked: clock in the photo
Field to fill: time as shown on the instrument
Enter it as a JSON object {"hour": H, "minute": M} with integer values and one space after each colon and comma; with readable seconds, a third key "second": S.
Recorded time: {"hour": 11, "minute": 26}
